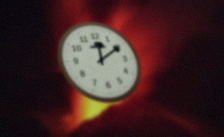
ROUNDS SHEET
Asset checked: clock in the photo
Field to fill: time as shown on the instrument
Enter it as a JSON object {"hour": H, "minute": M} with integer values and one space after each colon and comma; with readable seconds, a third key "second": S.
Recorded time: {"hour": 12, "minute": 10}
